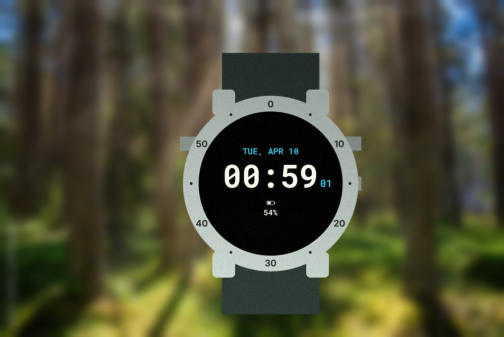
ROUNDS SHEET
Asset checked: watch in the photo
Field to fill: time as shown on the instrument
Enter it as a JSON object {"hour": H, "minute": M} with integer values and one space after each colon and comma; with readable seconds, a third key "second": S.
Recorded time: {"hour": 0, "minute": 59, "second": 1}
